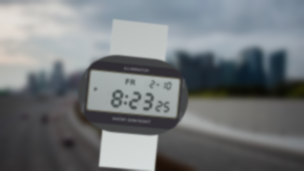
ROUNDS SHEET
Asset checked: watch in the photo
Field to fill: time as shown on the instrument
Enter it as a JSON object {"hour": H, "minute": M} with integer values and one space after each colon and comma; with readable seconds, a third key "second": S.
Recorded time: {"hour": 8, "minute": 23, "second": 25}
